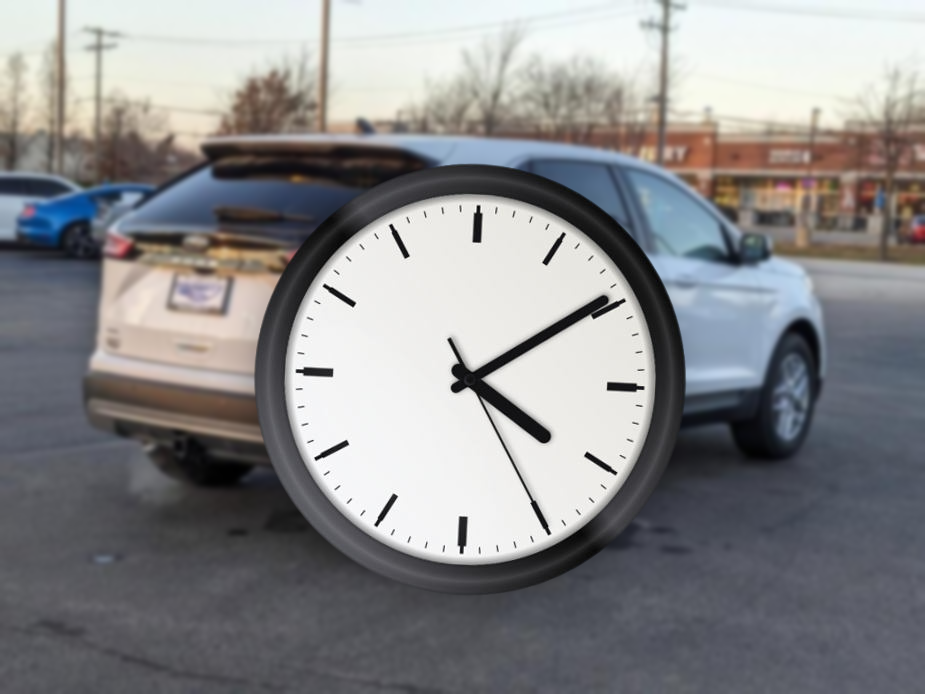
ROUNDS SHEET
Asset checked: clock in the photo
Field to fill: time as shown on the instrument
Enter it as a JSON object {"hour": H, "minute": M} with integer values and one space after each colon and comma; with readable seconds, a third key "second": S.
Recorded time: {"hour": 4, "minute": 9, "second": 25}
